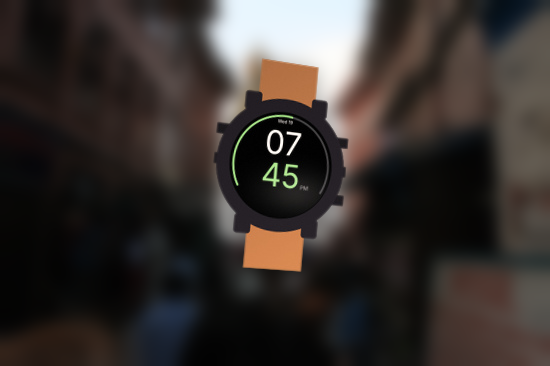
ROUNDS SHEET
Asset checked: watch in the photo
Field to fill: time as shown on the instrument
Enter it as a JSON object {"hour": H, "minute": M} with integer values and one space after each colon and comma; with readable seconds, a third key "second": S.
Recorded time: {"hour": 7, "minute": 45}
